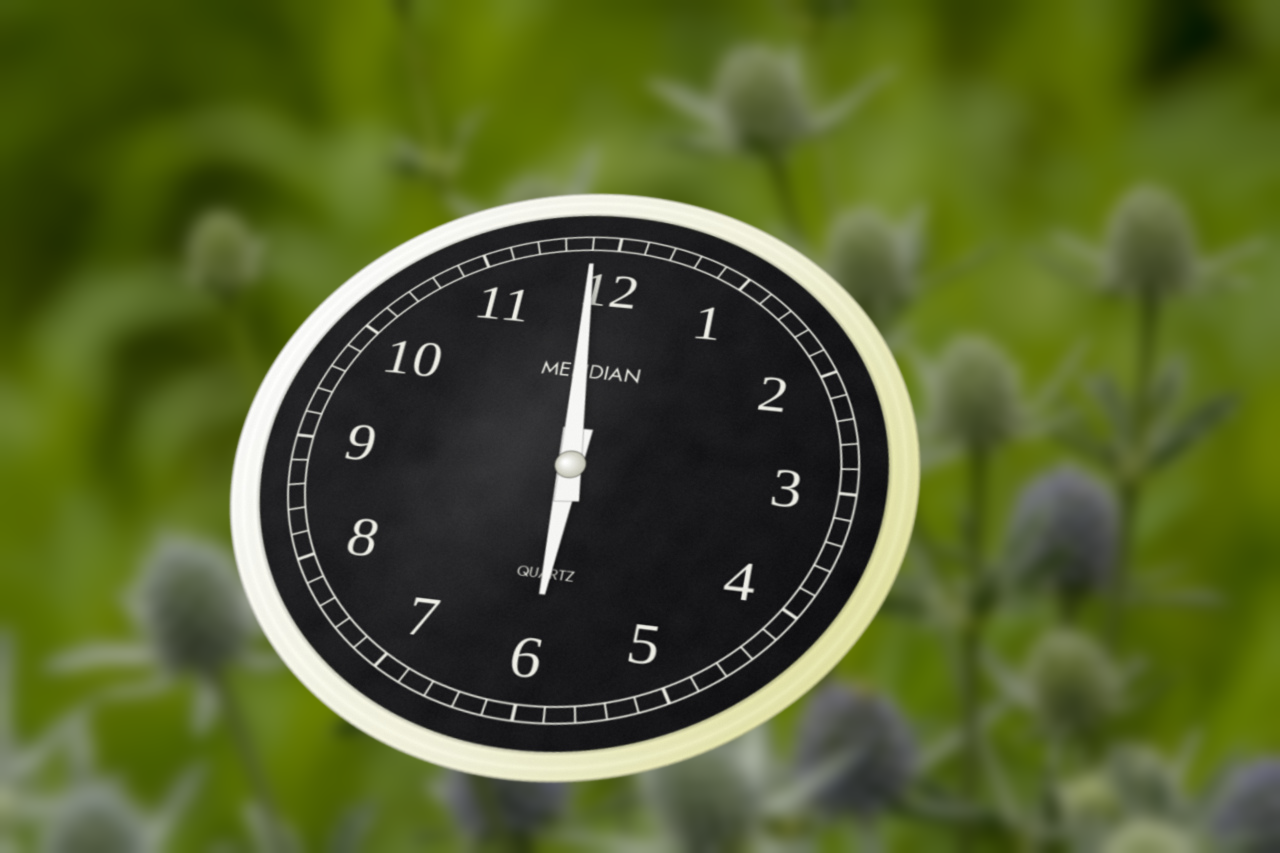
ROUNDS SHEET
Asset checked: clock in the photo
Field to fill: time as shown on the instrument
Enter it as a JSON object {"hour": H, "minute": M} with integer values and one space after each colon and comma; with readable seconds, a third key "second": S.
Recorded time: {"hour": 5, "minute": 59}
